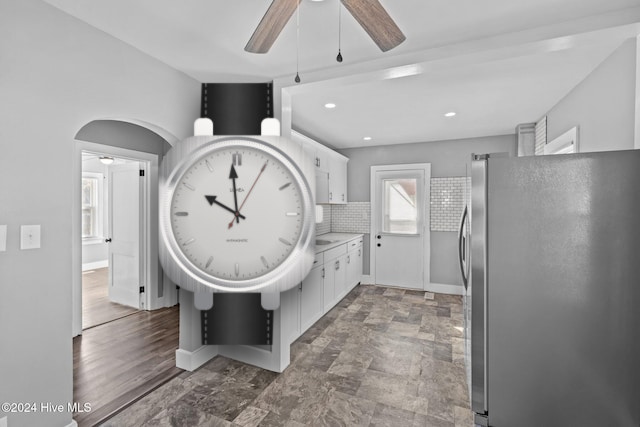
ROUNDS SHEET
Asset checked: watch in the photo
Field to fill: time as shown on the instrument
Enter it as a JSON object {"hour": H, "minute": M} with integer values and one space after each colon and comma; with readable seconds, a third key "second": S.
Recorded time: {"hour": 9, "minute": 59, "second": 5}
